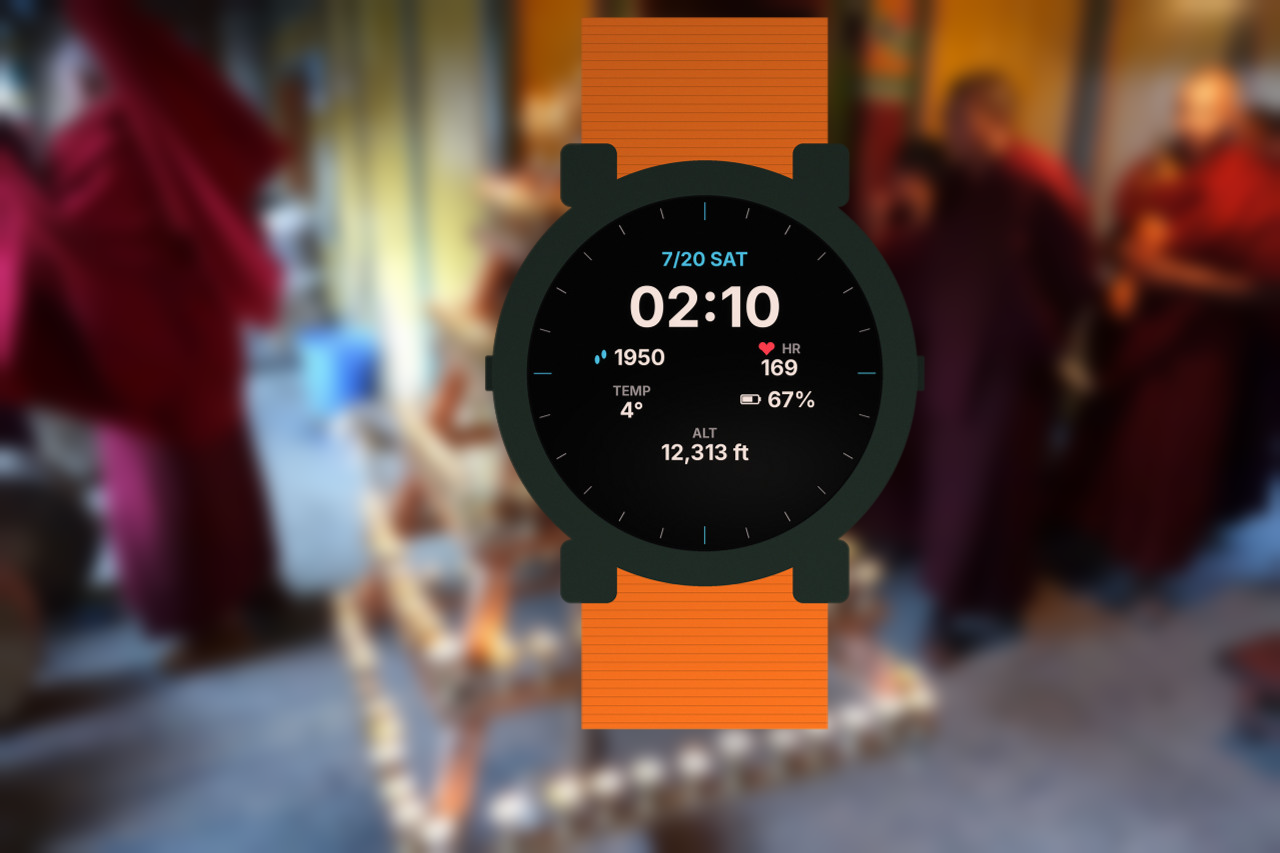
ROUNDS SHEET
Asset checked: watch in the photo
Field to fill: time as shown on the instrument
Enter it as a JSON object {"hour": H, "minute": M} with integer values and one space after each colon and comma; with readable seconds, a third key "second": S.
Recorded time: {"hour": 2, "minute": 10}
